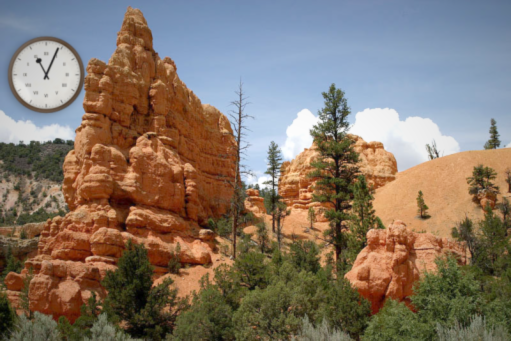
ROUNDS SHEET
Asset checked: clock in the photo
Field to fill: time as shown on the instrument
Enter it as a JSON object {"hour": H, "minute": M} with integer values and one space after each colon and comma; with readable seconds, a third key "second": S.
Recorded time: {"hour": 11, "minute": 4}
